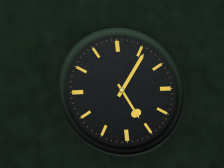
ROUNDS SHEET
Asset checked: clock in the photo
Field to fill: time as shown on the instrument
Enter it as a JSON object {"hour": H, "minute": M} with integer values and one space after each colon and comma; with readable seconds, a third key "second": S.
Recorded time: {"hour": 5, "minute": 6}
